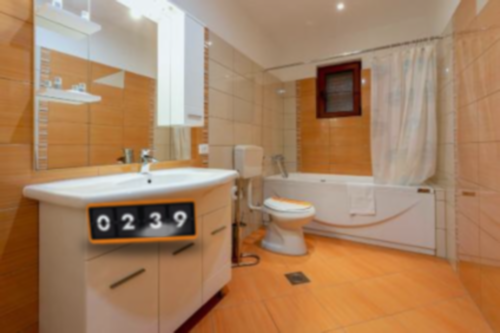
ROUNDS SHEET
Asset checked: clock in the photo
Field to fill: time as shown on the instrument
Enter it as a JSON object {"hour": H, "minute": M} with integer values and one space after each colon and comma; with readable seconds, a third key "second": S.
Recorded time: {"hour": 2, "minute": 39}
